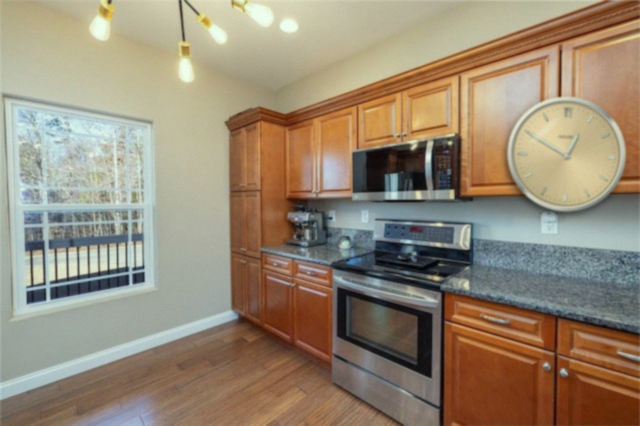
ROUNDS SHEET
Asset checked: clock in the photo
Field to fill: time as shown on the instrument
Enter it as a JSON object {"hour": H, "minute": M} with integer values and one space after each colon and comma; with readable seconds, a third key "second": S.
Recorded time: {"hour": 12, "minute": 50}
